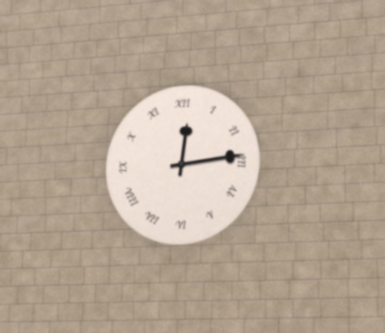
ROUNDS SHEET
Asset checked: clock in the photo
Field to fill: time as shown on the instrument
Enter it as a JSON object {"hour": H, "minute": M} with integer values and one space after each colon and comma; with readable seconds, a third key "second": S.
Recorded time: {"hour": 12, "minute": 14}
